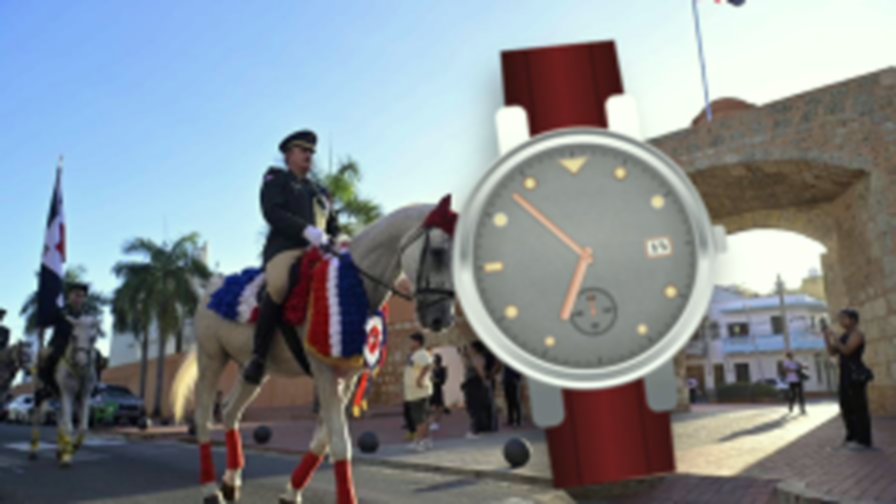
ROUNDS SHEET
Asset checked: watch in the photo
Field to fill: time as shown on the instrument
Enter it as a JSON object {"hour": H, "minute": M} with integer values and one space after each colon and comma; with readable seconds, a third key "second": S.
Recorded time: {"hour": 6, "minute": 53}
